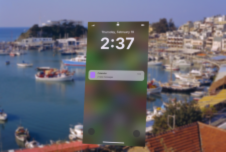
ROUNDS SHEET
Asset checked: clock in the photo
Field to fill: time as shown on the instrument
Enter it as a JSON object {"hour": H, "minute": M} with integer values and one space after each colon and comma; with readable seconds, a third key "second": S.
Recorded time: {"hour": 2, "minute": 37}
